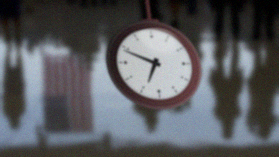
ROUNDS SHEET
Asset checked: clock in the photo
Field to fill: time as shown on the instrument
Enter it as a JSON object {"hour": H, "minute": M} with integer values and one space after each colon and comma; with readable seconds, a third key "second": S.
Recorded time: {"hour": 6, "minute": 49}
